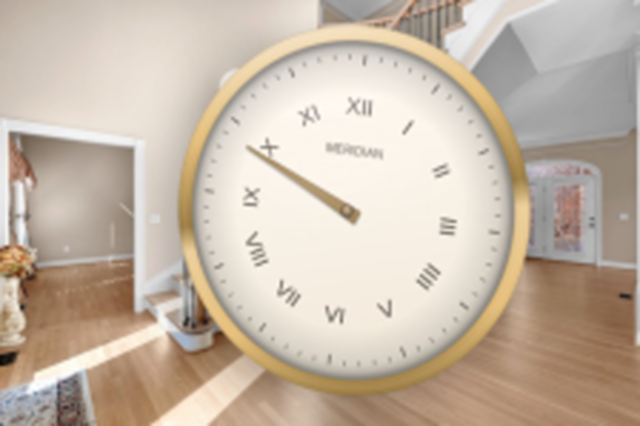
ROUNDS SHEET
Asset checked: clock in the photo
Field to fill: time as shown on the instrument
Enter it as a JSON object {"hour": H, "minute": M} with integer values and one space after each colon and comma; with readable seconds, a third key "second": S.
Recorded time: {"hour": 9, "minute": 49}
